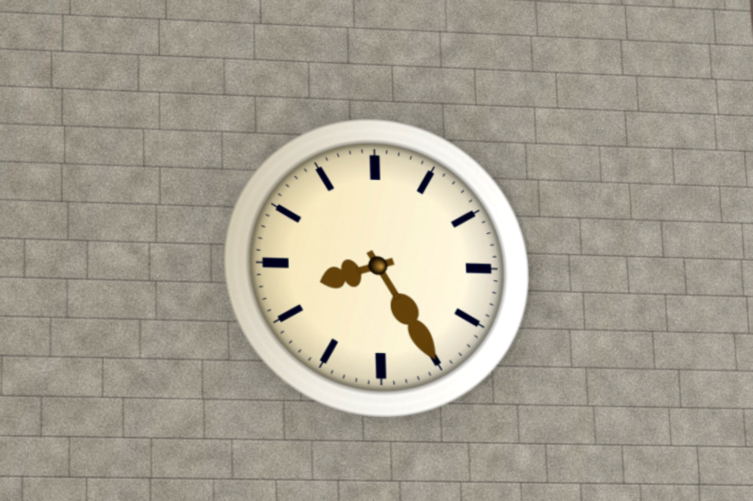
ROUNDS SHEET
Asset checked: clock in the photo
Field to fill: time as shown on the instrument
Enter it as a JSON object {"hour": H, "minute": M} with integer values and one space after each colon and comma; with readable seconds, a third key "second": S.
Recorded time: {"hour": 8, "minute": 25}
